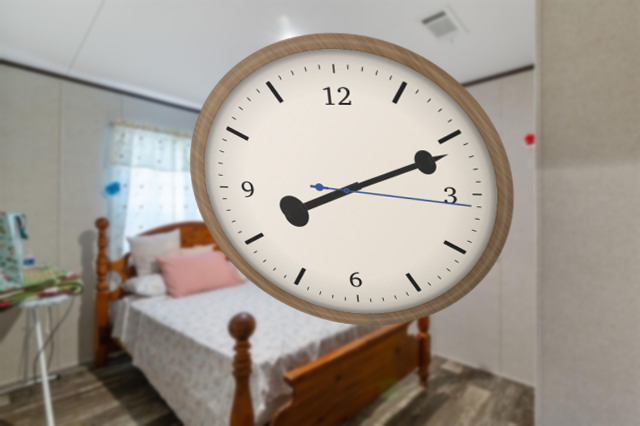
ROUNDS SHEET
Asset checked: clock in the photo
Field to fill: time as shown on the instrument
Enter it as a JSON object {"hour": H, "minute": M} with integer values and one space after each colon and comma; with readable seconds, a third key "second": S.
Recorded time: {"hour": 8, "minute": 11, "second": 16}
